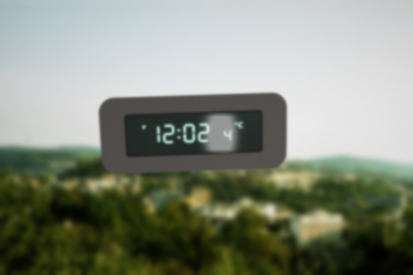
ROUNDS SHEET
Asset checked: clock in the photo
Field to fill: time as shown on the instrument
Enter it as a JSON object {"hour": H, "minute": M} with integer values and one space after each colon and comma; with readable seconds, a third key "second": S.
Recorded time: {"hour": 12, "minute": 2}
